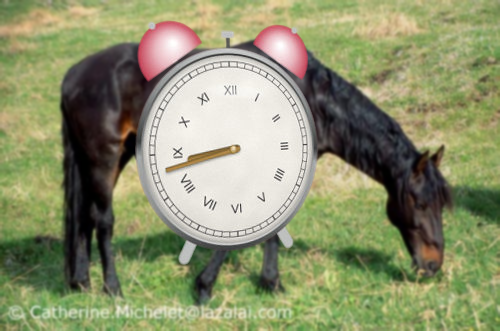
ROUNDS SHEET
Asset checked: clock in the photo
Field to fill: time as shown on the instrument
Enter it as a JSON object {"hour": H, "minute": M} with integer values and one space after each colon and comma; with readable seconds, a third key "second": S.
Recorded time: {"hour": 8, "minute": 43}
